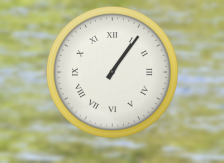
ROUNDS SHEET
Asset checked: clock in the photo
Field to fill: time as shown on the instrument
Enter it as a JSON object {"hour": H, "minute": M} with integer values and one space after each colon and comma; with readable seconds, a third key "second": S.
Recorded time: {"hour": 1, "minute": 6}
